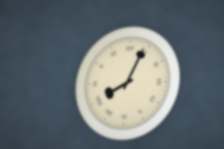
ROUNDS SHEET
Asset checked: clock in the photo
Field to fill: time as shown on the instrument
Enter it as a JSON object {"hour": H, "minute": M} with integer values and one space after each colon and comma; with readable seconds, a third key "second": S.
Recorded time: {"hour": 8, "minute": 4}
